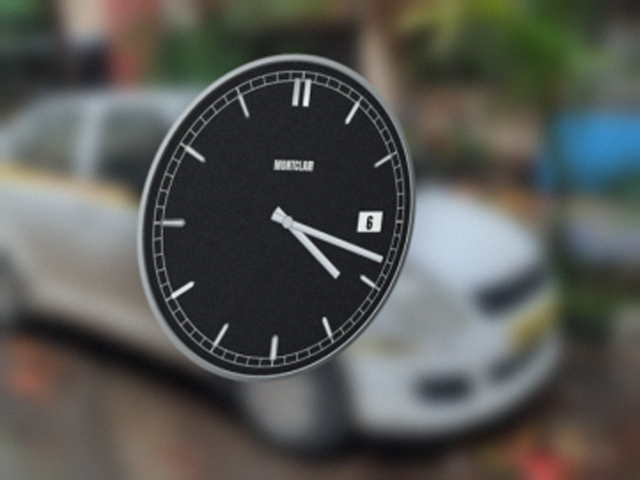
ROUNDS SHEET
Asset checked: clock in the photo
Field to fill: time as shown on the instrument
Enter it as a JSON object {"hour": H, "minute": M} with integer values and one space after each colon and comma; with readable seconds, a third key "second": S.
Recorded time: {"hour": 4, "minute": 18}
